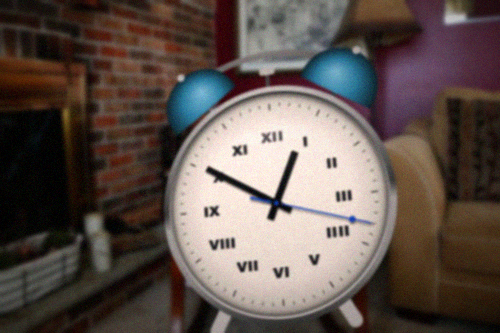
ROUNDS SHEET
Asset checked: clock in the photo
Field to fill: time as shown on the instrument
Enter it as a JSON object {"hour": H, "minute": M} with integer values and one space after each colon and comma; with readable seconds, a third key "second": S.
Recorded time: {"hour": 12, "minute": 50, "second": 18}
